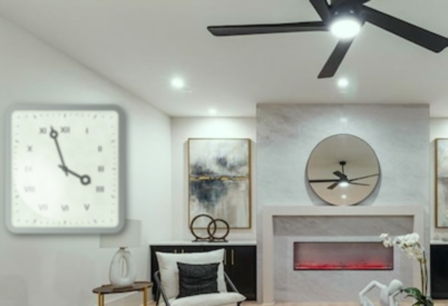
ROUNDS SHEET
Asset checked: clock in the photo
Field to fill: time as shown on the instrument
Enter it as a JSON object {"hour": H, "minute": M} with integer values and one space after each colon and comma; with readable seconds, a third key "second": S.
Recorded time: {"hour": 3, "minute": 57}
